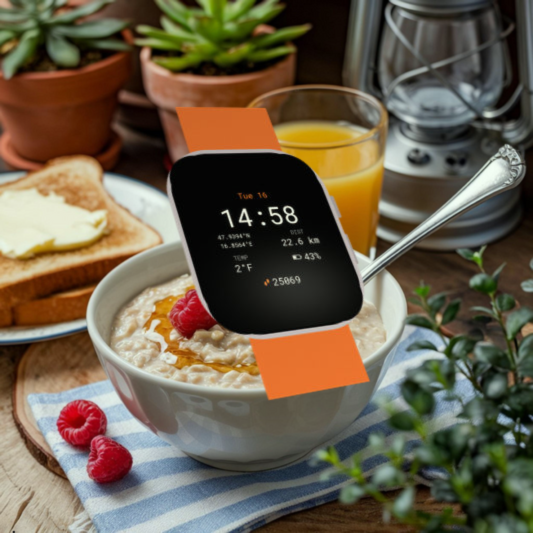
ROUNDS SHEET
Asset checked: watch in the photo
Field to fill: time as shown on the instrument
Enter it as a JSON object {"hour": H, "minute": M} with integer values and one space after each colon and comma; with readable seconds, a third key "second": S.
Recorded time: {"hour": 14, "minute": 58}
